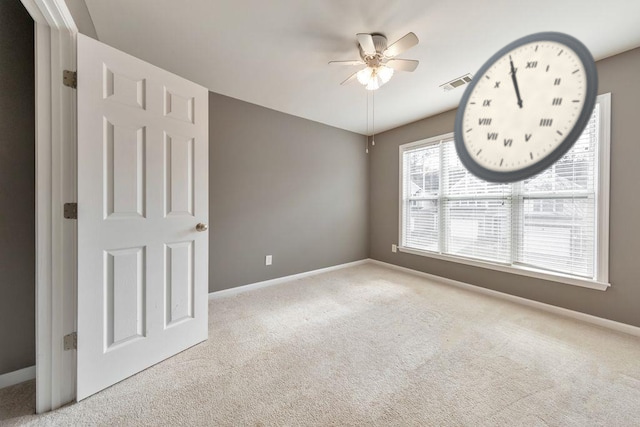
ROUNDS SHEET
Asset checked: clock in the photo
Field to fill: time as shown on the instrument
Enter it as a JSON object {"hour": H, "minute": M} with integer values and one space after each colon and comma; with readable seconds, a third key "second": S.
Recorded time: {"hour": 10, "minute": 55}
